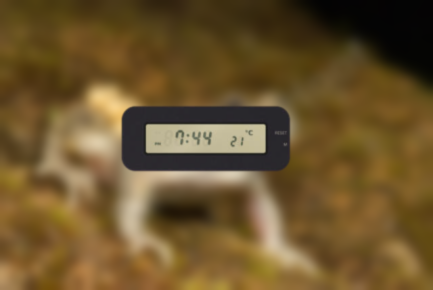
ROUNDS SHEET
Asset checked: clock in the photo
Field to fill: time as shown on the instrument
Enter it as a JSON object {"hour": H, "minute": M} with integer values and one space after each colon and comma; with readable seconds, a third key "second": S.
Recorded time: {"hour": 7, "minute": 44}
